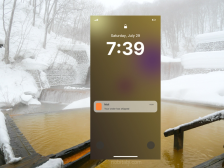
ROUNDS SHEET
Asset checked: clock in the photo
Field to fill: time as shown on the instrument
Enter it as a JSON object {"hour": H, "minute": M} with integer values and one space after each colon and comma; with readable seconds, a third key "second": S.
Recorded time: {"hour": 7, "minute": 39}
